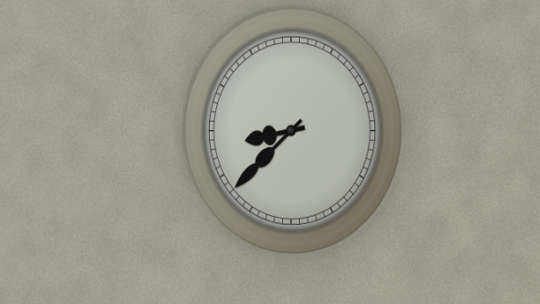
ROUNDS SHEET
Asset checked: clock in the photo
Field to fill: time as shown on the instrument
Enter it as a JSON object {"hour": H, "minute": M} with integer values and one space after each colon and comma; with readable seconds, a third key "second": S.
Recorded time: {"hour": 8, "minute": 38}
